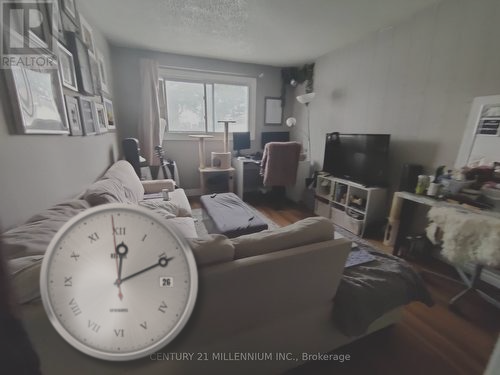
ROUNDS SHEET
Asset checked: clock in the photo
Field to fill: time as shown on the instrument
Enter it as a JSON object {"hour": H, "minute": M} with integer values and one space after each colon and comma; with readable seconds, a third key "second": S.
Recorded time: {"hour": 12, "minute": 10, "second": 59}
